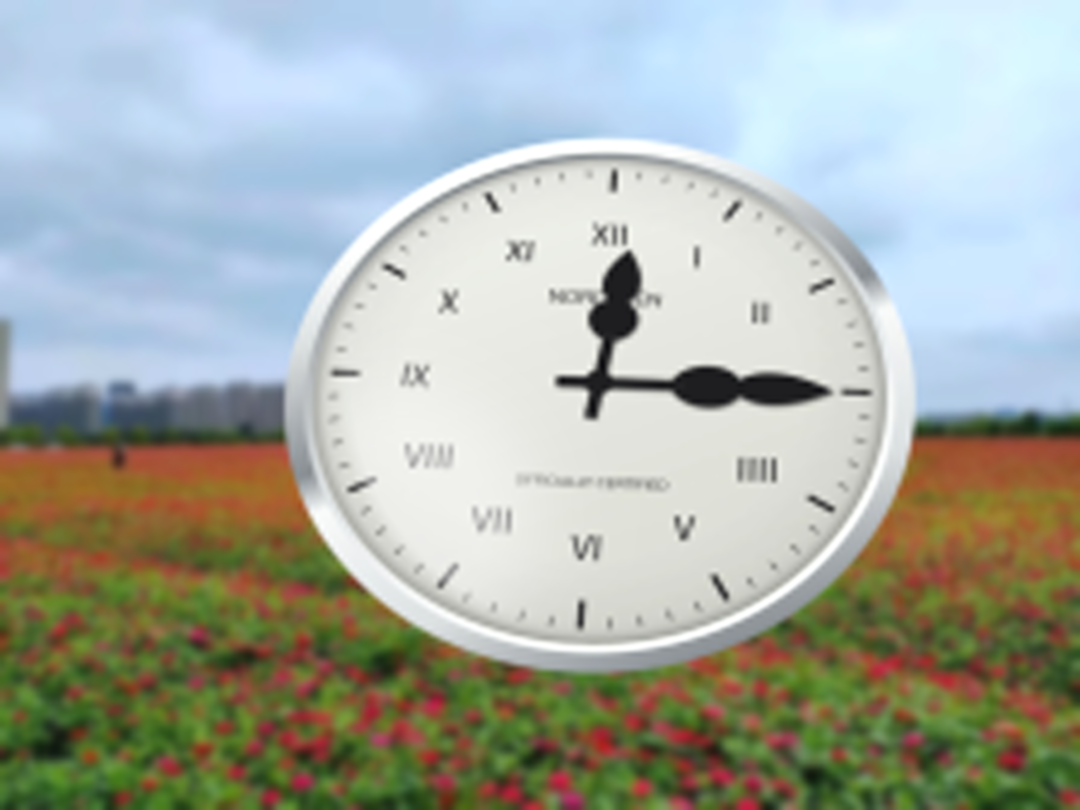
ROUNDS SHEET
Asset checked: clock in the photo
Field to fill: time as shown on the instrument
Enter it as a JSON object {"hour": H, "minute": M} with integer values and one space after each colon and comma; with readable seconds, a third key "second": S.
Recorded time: {"hour": 12, "minute": 15}
